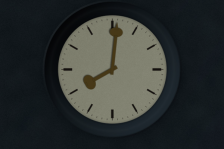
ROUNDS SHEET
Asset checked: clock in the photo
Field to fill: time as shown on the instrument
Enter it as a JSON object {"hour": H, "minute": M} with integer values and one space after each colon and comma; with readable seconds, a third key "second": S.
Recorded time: {"hour": 8, "minute": 1}
